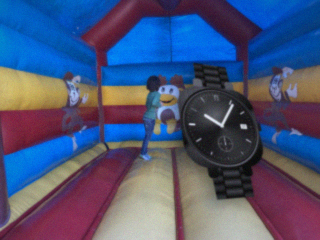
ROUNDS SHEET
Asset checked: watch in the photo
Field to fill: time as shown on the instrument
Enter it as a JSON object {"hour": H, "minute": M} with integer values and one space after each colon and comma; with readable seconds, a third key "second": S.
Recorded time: {"hour": 10, "minute": 6}
